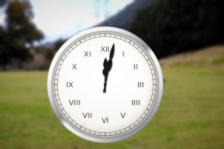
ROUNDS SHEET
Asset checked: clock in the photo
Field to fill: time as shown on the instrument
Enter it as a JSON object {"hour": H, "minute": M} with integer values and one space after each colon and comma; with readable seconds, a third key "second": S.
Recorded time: {"hour": 12, "minute": 2}
